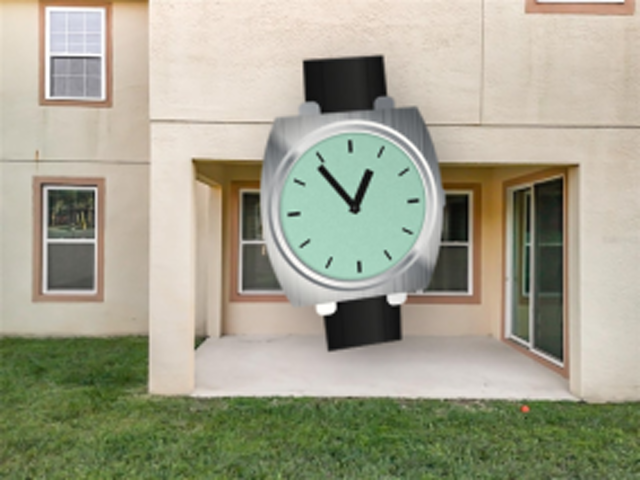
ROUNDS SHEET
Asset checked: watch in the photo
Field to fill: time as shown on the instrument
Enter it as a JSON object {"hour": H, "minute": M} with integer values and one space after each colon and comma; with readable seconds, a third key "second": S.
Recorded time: {"hour": 12, "minute": 54}
